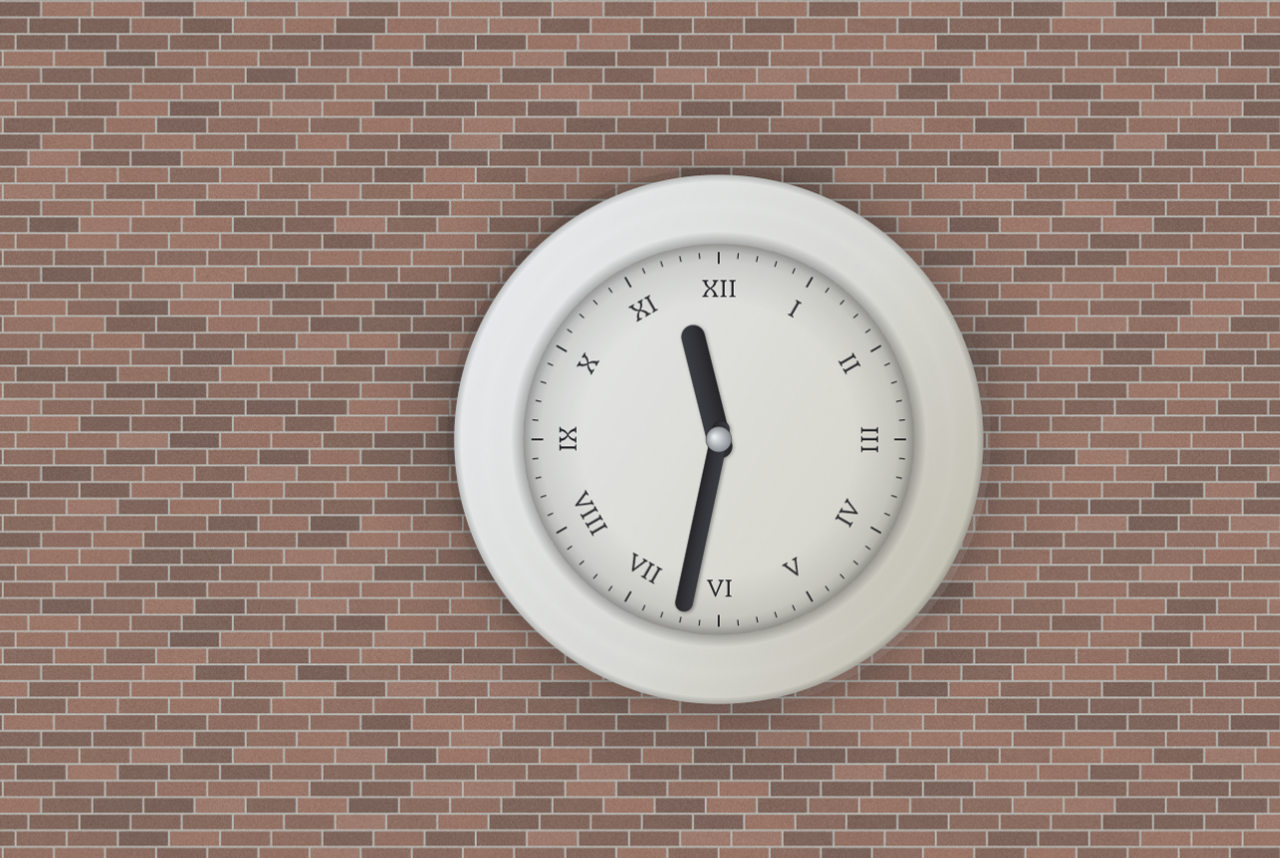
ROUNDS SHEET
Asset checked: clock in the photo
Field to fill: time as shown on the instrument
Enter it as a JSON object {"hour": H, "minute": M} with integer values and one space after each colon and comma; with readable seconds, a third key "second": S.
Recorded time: {"hour": 11, "minute": 32}
